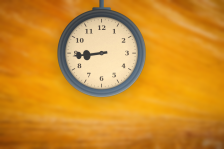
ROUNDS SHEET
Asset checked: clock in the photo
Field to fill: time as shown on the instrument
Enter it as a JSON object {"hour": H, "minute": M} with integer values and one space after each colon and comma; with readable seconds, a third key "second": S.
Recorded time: {"hour": 8, "minute": 44}
